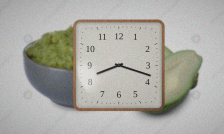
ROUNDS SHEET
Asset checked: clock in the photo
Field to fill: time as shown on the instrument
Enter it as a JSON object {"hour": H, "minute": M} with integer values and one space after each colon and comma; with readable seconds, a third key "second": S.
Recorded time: {"hour": 8, "minute": 18}
